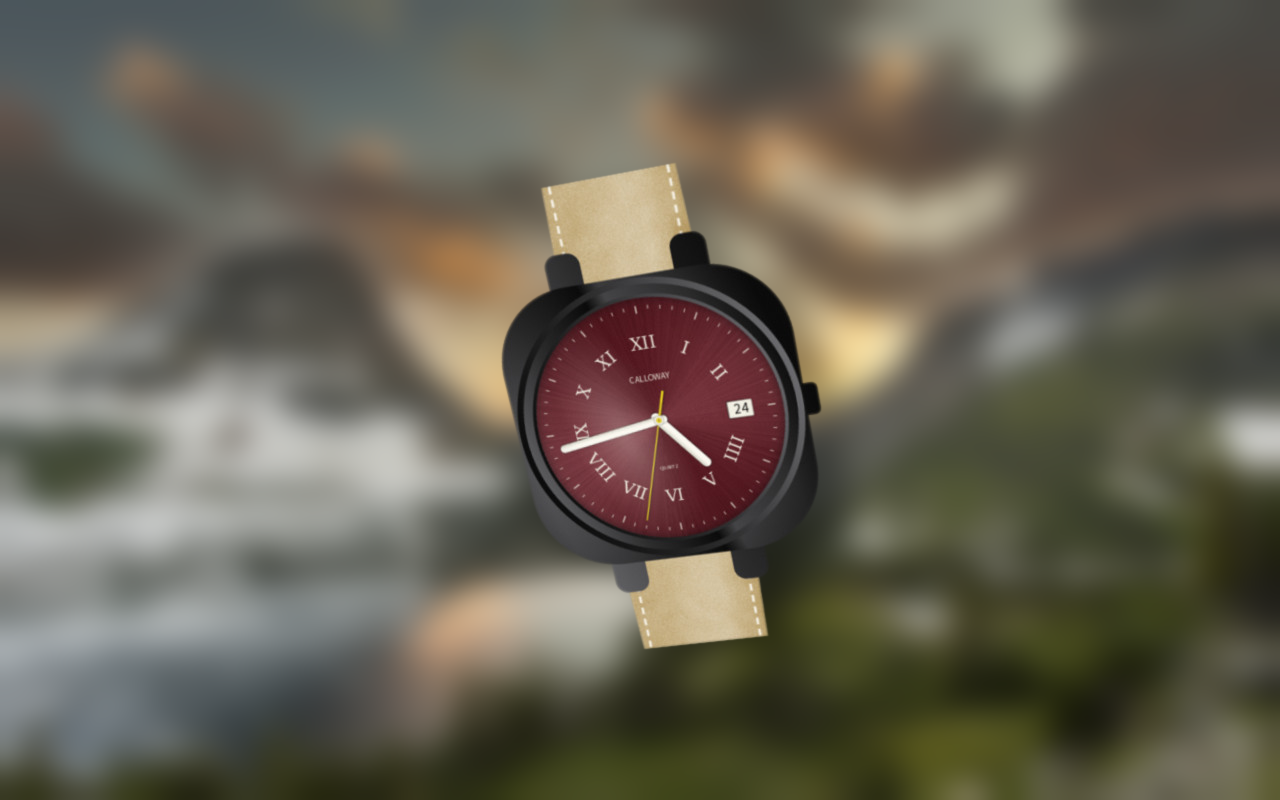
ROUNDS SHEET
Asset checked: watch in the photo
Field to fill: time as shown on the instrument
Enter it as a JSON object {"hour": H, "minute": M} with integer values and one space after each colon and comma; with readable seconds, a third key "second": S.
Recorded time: {"hour": 4, "minute": 43, "second": 33}
